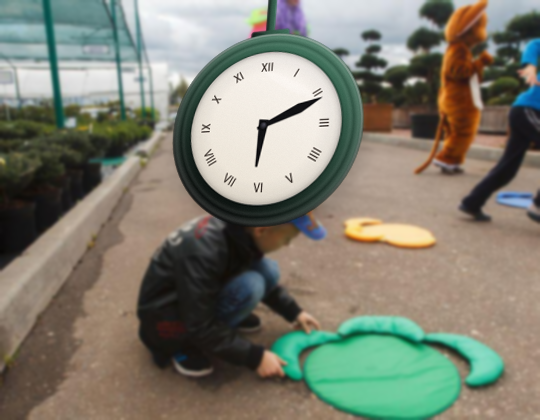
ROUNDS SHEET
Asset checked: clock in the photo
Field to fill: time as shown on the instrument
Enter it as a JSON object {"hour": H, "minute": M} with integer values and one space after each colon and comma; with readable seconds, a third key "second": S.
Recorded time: {"hour": 6, "minute": 11}
